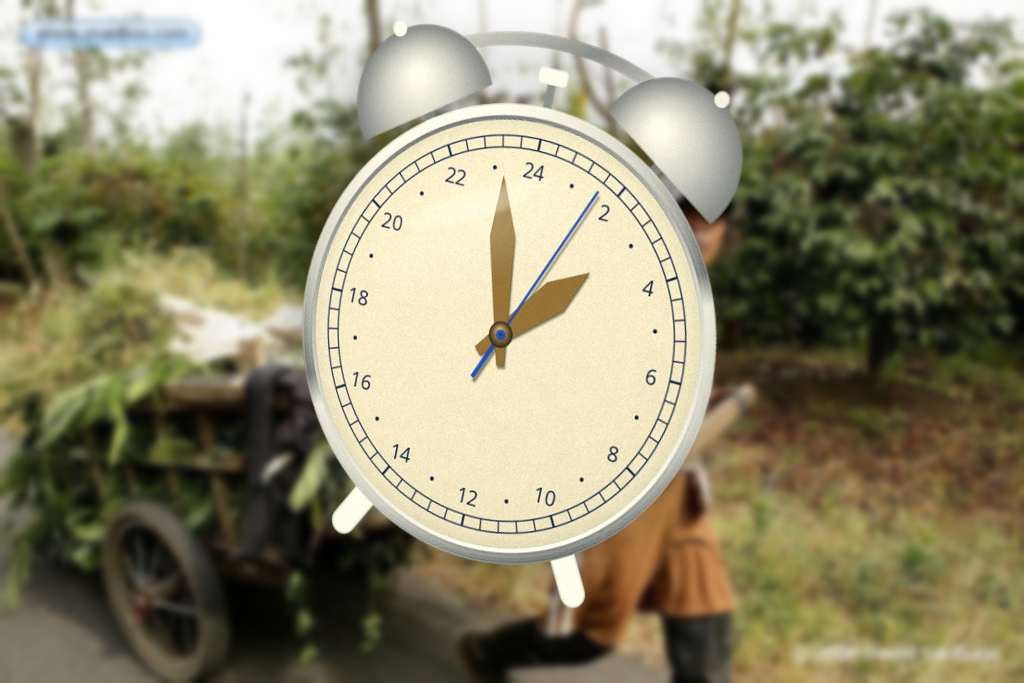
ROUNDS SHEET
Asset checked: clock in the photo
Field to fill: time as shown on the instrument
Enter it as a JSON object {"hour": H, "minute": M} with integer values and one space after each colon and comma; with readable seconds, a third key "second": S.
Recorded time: {"hour": 2, "minute": 58, "second": 4}
